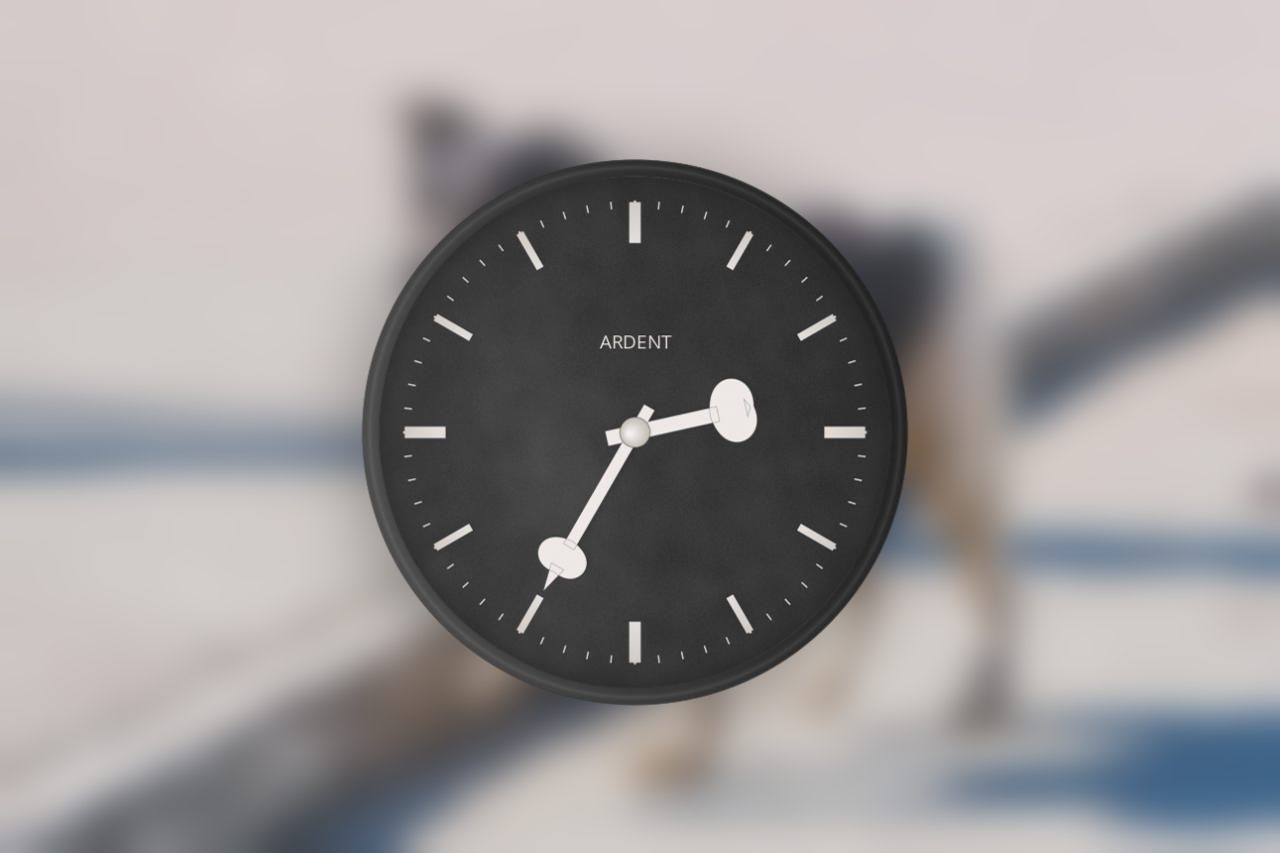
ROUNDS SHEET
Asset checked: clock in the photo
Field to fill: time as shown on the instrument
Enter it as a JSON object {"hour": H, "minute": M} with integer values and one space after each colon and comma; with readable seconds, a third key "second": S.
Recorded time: {"hour": 2, "minute": 35}
